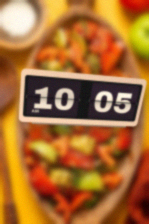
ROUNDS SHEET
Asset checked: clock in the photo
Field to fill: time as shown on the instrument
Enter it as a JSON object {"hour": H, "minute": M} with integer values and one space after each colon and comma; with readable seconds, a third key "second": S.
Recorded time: {"hour": 10, "minute": 5}
